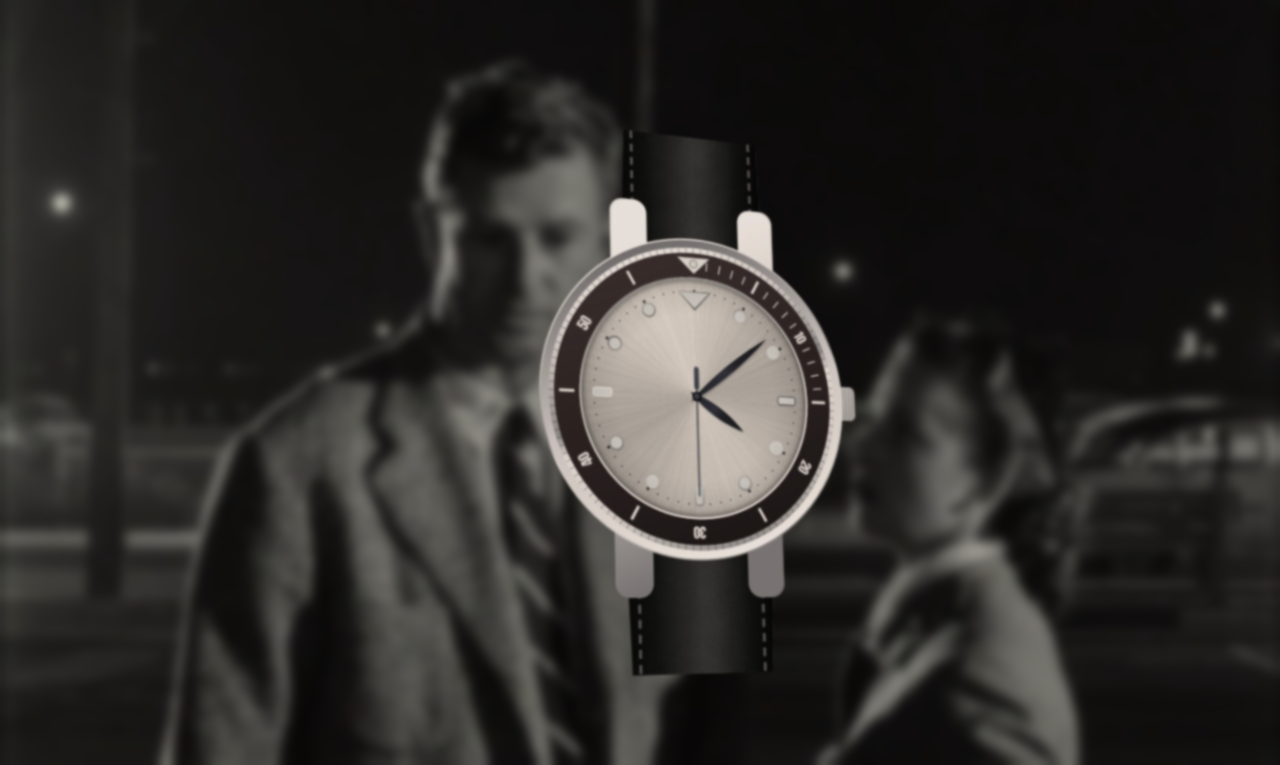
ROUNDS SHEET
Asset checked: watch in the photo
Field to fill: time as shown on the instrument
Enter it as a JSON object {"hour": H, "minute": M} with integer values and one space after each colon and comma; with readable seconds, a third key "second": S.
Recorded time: {"hour": 4, "minute": 8, "second": 30}
